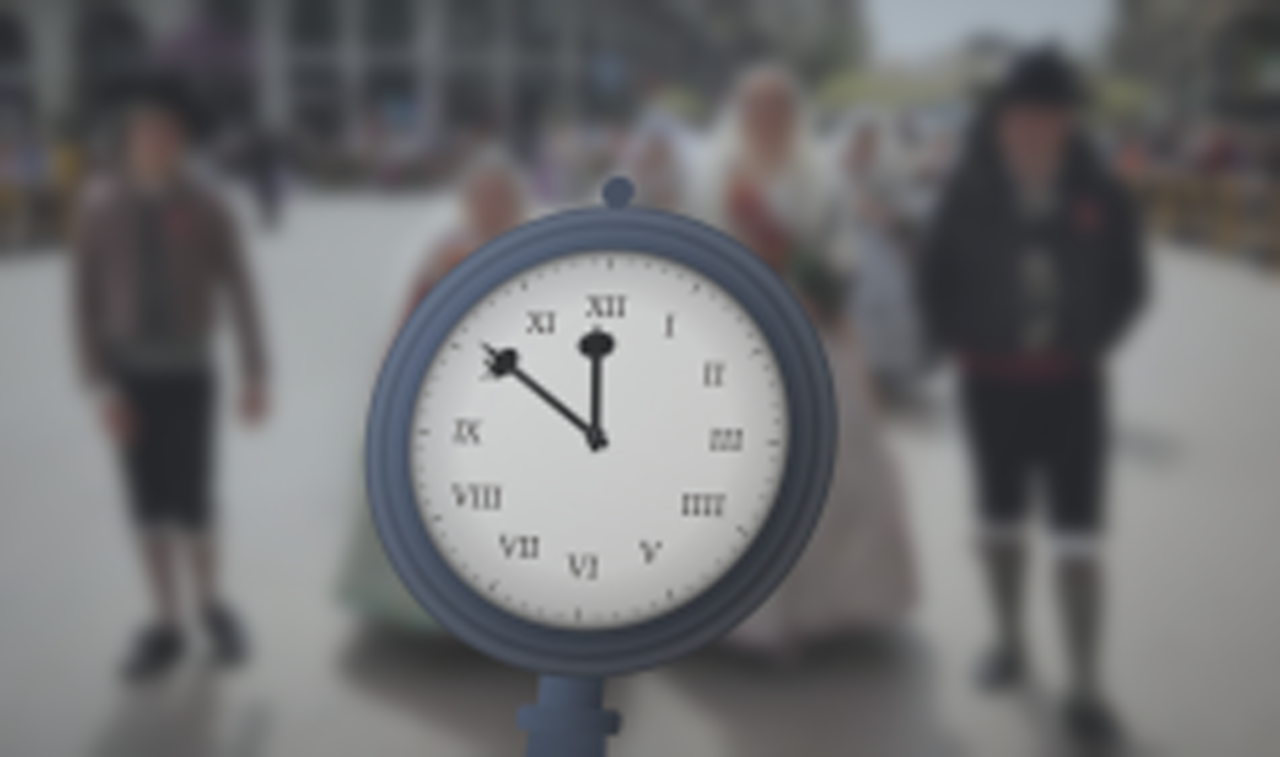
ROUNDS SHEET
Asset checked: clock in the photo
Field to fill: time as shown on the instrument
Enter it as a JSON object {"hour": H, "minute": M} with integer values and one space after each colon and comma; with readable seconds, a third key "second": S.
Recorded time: {"hour": 11, "minute": 51}
